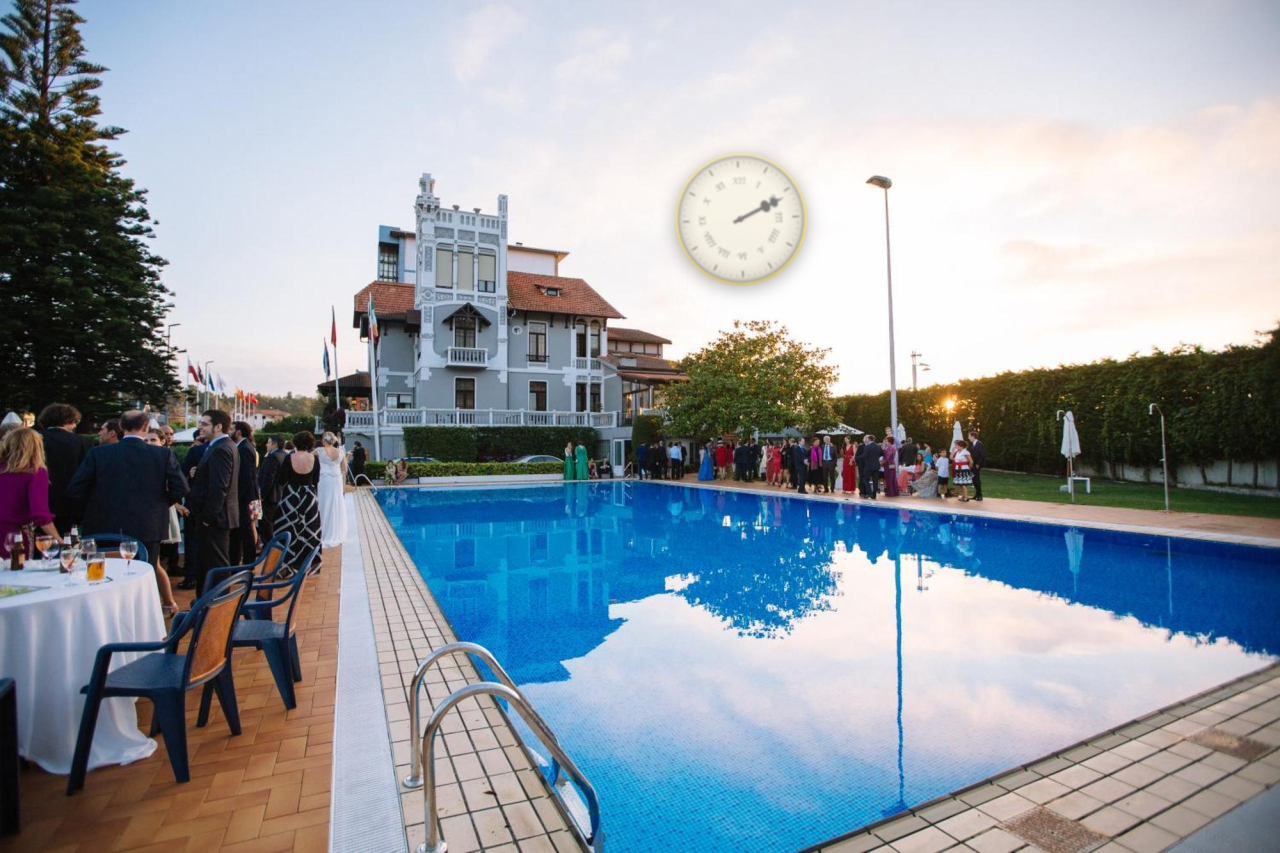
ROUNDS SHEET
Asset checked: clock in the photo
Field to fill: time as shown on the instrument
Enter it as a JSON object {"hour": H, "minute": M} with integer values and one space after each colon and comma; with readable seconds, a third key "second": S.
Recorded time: {"hour": 2, "minute": 11}
